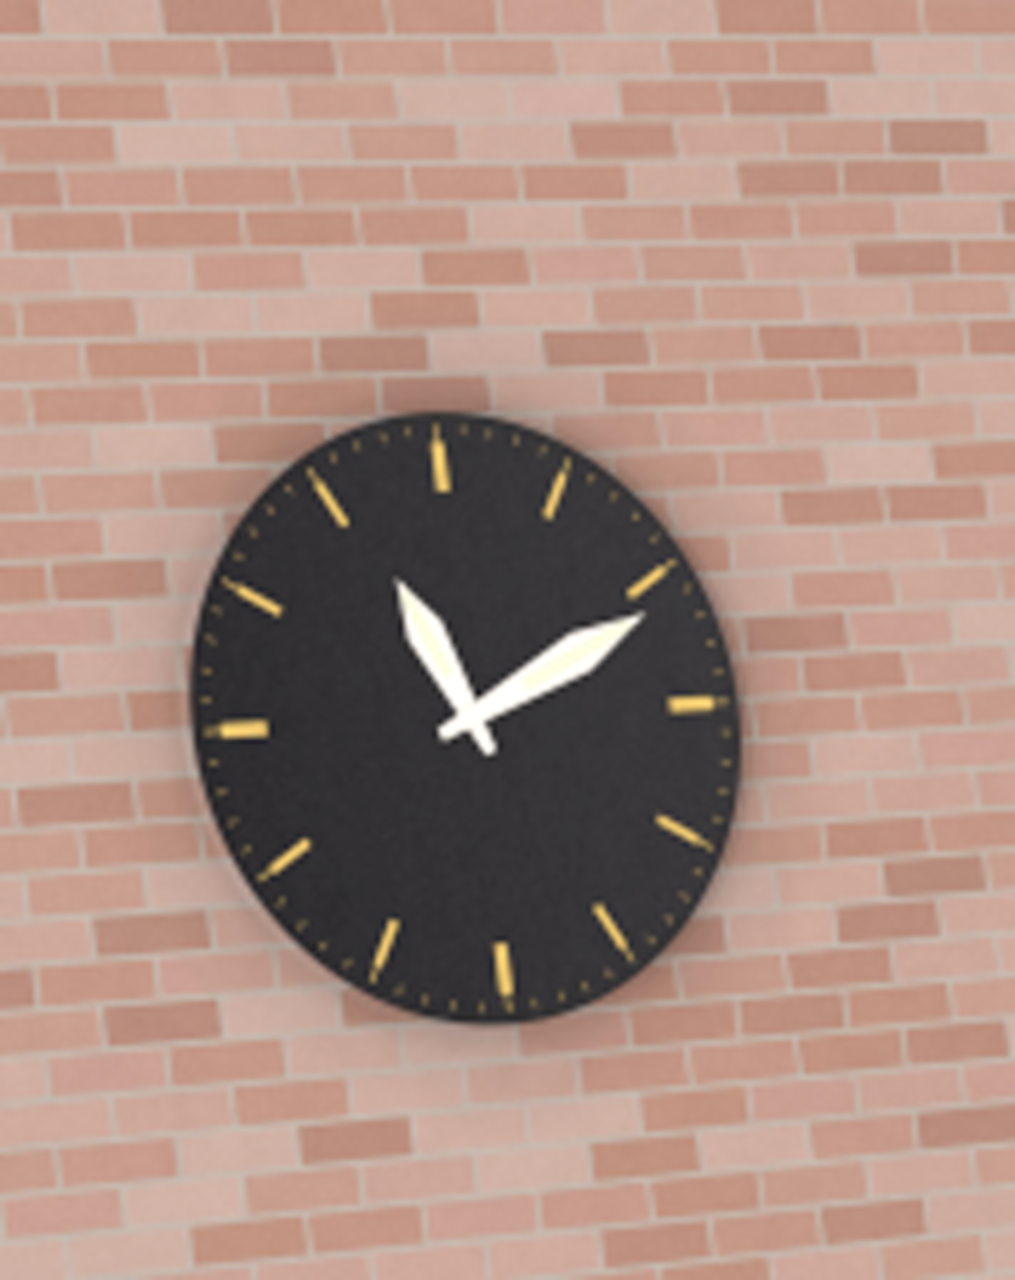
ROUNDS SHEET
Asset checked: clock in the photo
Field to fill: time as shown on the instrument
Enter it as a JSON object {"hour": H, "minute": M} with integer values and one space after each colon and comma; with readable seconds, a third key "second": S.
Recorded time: {"hour": 11, "minute": 11}
